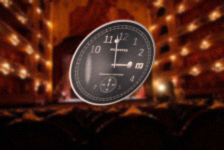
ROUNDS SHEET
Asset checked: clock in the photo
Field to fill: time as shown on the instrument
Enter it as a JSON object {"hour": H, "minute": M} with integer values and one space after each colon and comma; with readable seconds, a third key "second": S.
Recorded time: {"hour": 2, "minute": 58}
